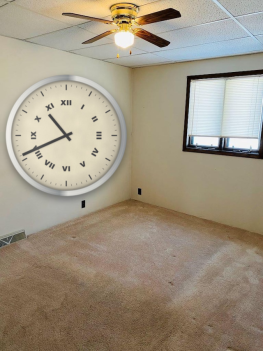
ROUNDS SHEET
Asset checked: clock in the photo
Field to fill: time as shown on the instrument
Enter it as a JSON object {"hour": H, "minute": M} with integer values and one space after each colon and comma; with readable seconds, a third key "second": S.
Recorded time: {"hour": 10, "minute": 41}
